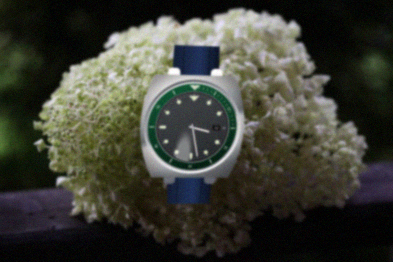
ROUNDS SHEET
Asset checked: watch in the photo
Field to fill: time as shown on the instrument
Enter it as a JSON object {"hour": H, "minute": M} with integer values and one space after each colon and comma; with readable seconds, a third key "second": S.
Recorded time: {"hour": 3, "minute": 28}
